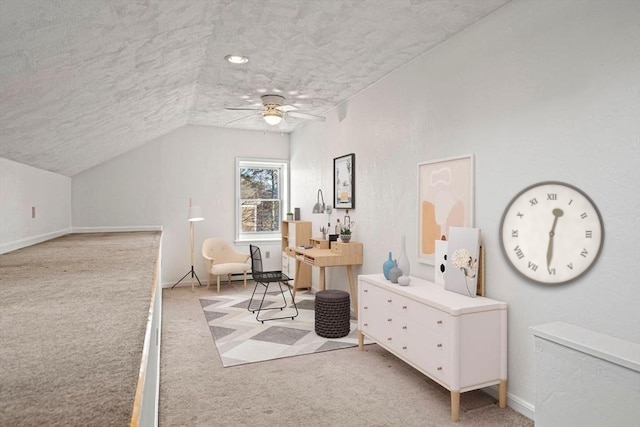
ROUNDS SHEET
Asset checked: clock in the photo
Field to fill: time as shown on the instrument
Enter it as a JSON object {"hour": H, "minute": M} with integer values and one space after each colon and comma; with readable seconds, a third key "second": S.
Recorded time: {"hour": 12, "minute": 31}
